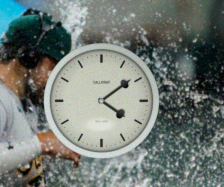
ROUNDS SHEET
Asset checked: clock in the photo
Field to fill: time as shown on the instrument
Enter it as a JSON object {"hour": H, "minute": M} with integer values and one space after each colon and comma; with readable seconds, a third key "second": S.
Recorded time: {"hour": 4, "minute": 9}
